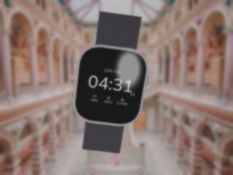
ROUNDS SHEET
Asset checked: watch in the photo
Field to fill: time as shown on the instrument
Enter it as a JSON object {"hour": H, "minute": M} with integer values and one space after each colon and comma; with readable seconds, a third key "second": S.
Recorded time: {"hour": 4, "minute": 31}
